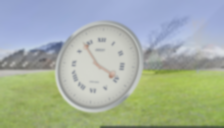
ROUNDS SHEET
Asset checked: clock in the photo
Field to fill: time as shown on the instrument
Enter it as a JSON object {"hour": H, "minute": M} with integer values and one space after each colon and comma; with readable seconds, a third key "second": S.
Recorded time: {"hour": 3, "minute": 53}
